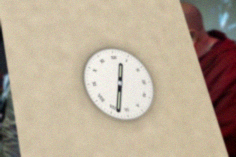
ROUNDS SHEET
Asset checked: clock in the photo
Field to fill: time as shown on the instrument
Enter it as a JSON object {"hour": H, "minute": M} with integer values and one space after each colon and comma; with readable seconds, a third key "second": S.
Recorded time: {"hour": 12, "minute": 33}
